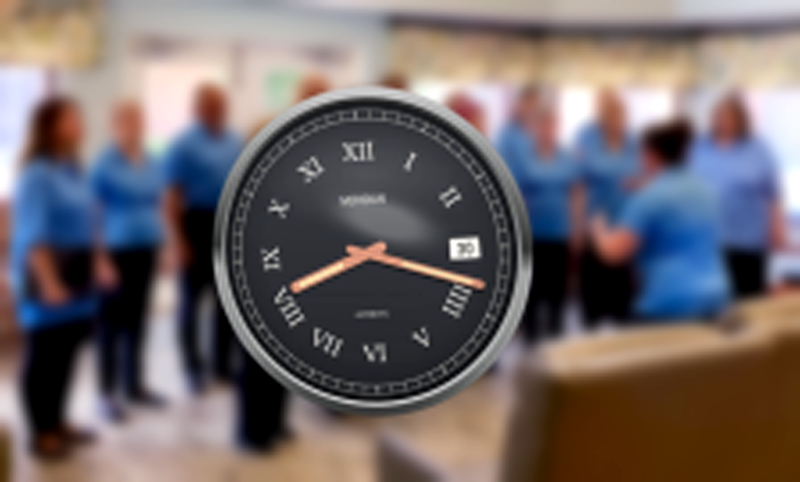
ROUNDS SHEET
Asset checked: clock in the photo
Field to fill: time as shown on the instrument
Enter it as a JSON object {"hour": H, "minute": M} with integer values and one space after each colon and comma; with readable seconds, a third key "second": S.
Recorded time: {"hour": 8, "minute": 18}
